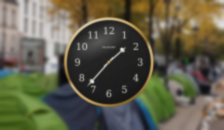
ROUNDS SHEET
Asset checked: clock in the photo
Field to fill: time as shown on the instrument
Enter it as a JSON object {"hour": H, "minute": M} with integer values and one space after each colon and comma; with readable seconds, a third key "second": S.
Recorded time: {"hour": 1, "minute": 37}
